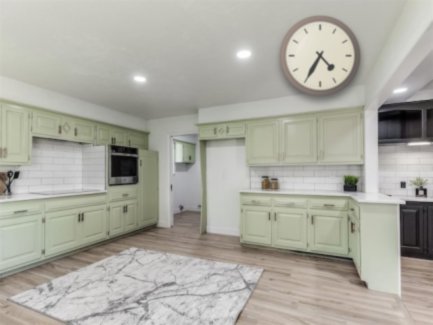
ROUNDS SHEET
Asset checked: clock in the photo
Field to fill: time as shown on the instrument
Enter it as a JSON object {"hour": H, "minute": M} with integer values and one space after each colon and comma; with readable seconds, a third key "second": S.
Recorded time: {"hour": 4, "minute": 35}
